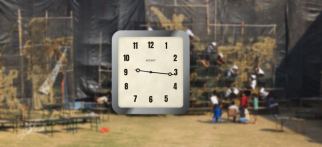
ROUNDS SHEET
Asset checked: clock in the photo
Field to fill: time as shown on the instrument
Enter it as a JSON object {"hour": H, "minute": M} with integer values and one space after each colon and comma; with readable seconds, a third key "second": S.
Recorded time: {"hour": 9, "minute": 16}
